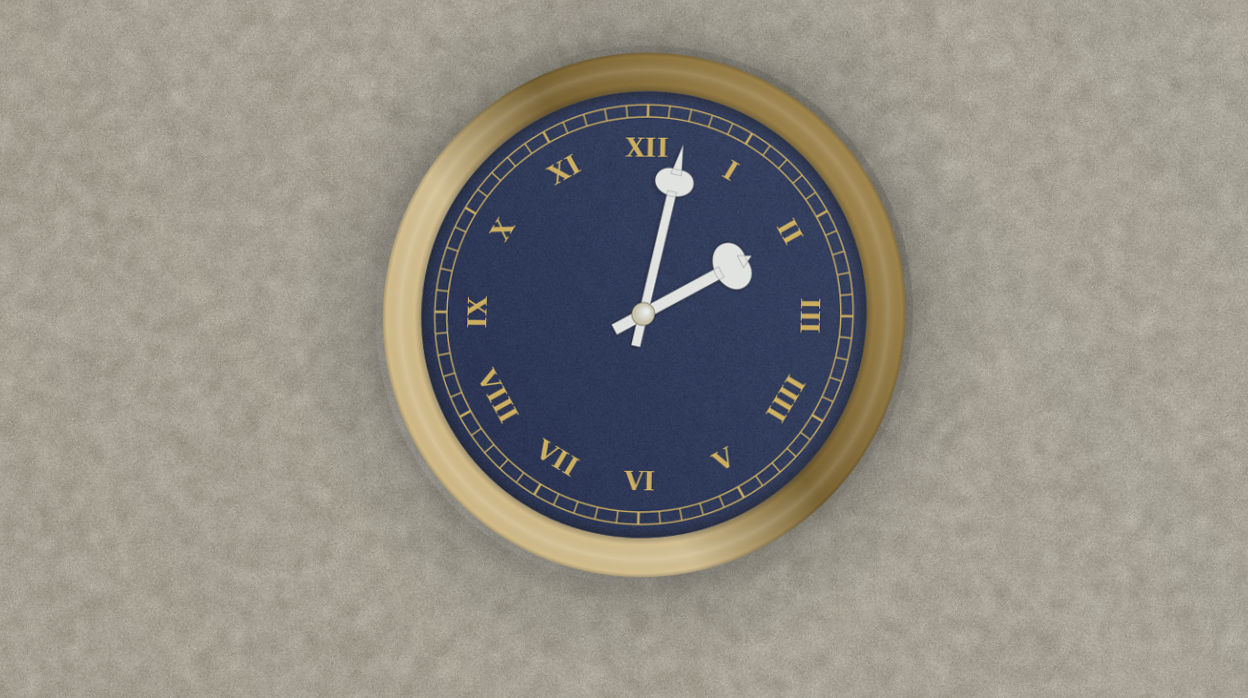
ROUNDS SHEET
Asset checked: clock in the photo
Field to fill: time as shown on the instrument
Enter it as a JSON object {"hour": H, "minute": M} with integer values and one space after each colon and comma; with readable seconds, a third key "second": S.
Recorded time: {"hour": 2, "minute": 2}
